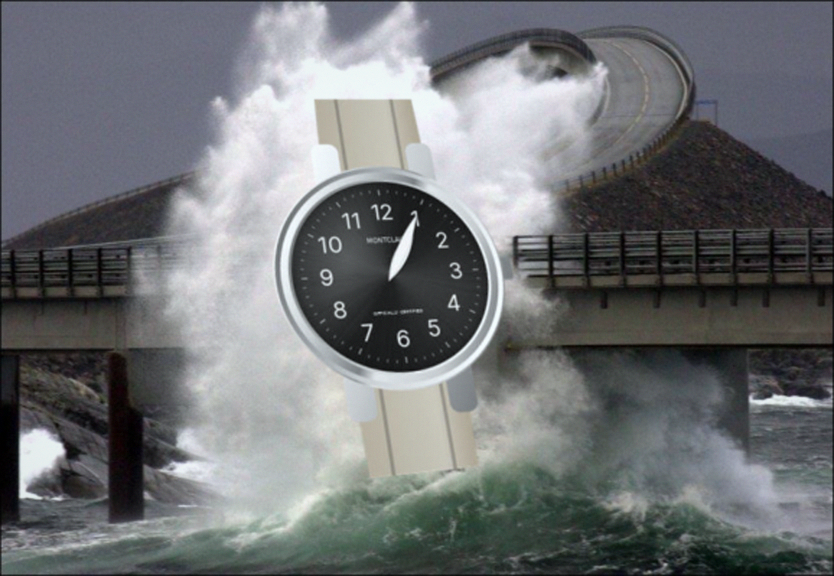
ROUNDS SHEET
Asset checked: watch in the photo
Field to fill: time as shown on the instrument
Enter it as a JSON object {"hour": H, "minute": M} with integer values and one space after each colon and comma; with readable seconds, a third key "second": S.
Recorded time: {"hour": 1, "minute": 5}
